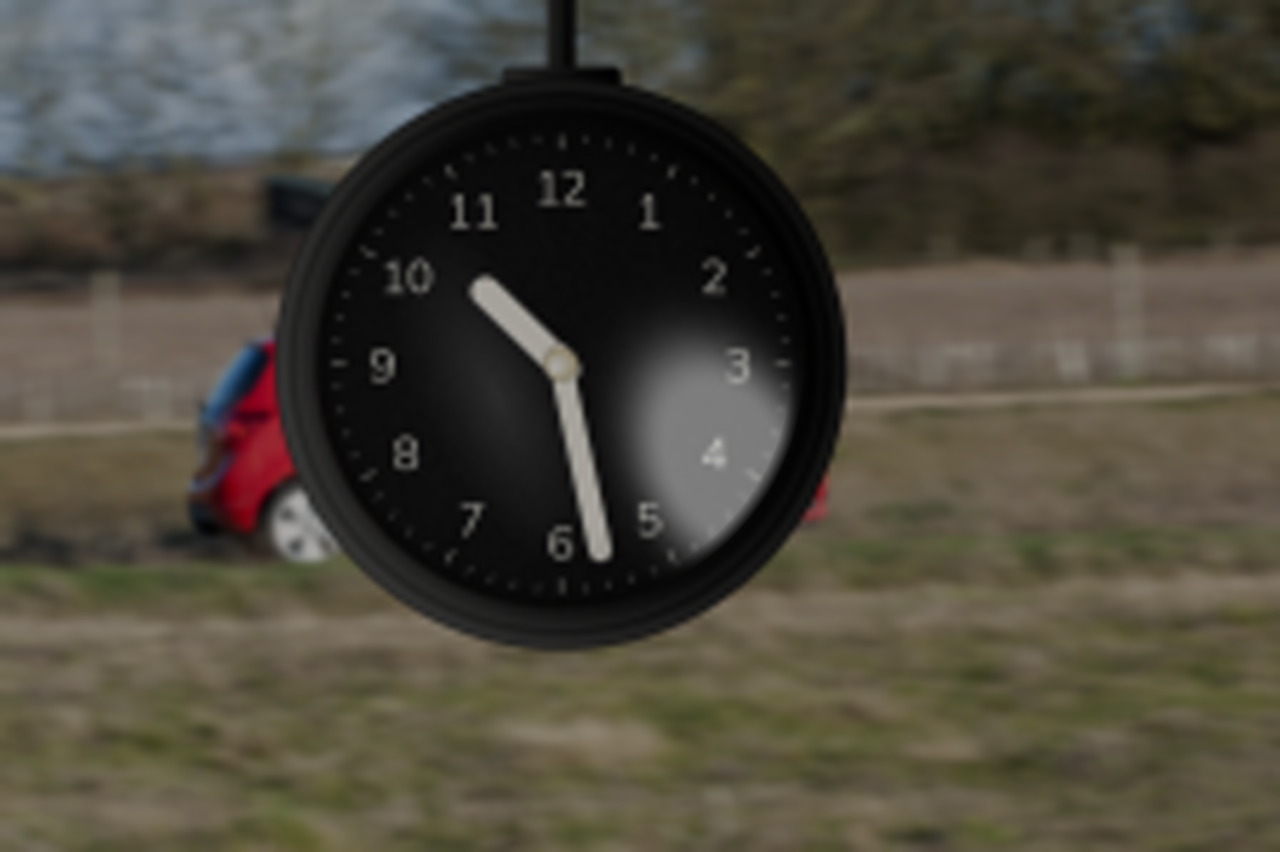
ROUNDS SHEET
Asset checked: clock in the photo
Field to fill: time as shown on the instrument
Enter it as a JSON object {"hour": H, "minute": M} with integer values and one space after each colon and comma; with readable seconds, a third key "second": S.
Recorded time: {"hour": 10, "minute": 28}
